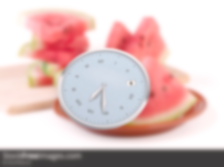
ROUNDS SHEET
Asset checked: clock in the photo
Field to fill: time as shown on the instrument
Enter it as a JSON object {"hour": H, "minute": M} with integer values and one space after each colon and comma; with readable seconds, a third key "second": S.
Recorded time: {"hour": 7, "minute": 31}
